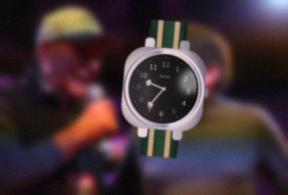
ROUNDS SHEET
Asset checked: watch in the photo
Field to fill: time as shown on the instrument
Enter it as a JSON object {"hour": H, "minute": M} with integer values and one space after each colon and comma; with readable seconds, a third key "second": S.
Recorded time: {"hour": 9, "minute": 36}
